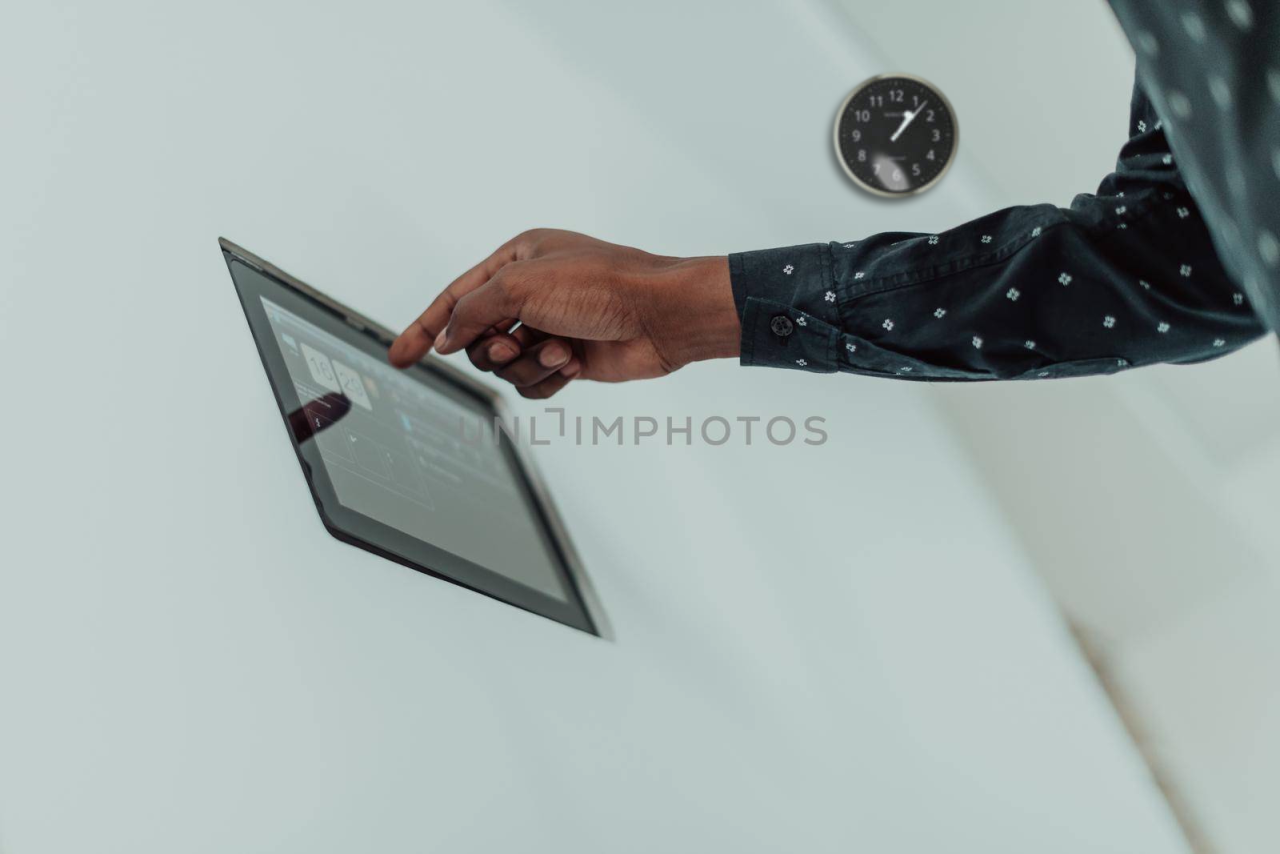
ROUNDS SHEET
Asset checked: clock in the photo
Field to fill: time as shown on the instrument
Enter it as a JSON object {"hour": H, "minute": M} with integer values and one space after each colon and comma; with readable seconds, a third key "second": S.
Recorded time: {"hour": 1, "minute": 7}
